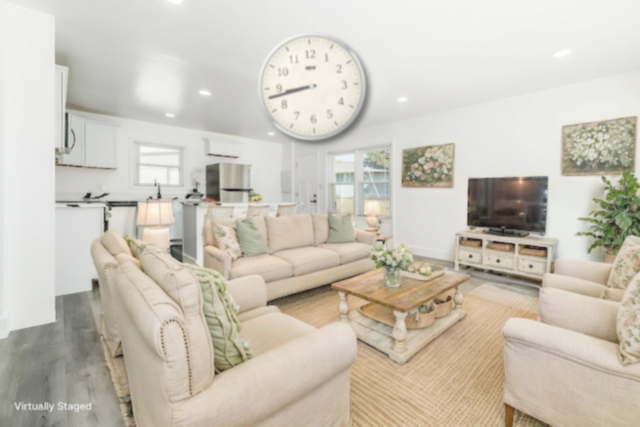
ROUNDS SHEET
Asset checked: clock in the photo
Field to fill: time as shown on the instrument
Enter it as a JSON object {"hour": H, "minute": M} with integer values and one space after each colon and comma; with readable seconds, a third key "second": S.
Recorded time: {"hour": 8, "minute": 43}
